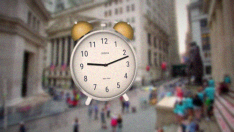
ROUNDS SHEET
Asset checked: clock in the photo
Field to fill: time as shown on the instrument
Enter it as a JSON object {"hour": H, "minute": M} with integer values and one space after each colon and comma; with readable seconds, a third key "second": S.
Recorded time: {"hour": 9, "minute": 12}
